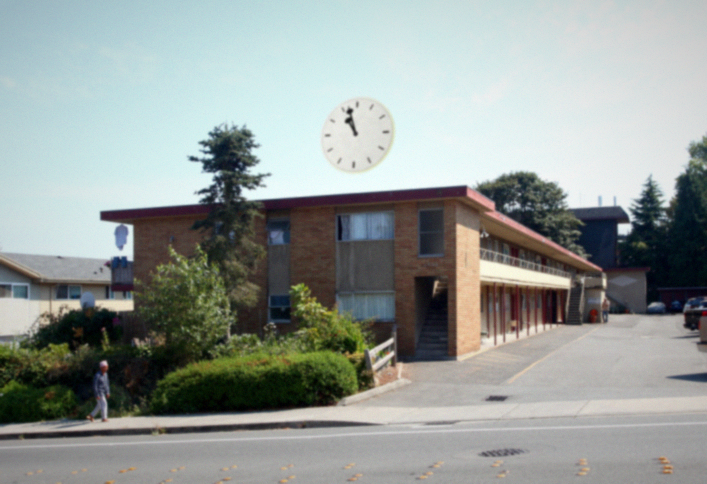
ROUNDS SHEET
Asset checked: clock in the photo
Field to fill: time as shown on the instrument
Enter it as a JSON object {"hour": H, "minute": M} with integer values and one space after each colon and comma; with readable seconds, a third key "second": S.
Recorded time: {"hour": 10, "minute": 57}
